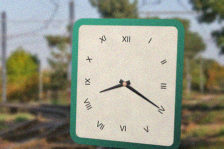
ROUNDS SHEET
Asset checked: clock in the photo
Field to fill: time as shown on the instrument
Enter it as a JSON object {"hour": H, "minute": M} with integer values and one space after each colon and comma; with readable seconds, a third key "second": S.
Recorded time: {"hour": 8, "minute": 20}
